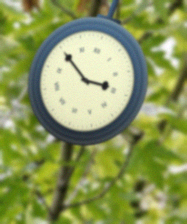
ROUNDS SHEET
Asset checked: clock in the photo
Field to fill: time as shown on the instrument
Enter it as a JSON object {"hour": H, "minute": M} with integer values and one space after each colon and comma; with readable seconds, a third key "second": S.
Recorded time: {"hour": 2, "minute": 50}
